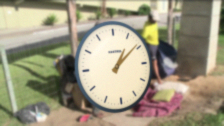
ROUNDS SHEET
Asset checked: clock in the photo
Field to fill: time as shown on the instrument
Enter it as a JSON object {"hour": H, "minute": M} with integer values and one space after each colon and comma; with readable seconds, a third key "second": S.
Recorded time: {"hour": 1, "minute": 9}
